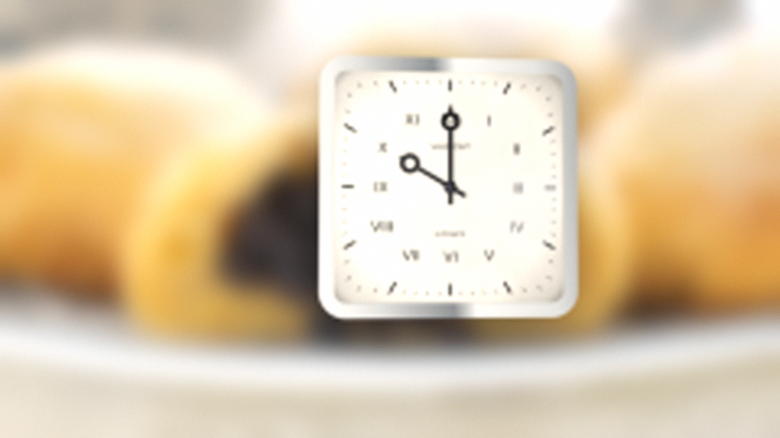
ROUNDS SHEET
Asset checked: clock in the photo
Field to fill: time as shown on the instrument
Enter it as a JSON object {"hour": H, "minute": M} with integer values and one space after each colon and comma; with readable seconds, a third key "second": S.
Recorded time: {"hour": 10, "minute": 0}
